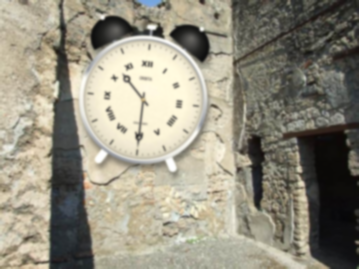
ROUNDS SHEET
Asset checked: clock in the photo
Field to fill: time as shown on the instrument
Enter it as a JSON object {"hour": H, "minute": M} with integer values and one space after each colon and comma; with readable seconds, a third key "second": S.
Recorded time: {"hour": 10, "minute": 30}
